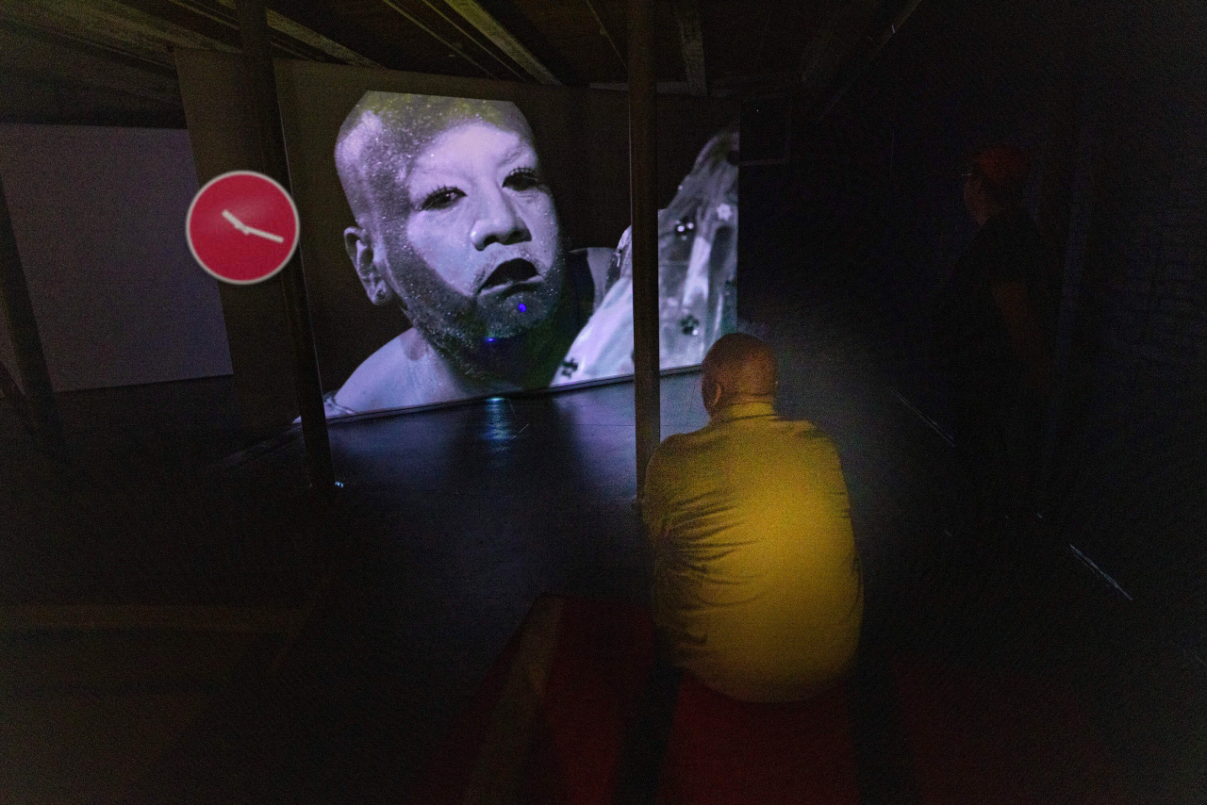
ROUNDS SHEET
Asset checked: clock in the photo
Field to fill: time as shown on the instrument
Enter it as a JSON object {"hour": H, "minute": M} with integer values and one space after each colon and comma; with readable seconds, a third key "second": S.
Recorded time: {"hour": 10, "minute": 18}
